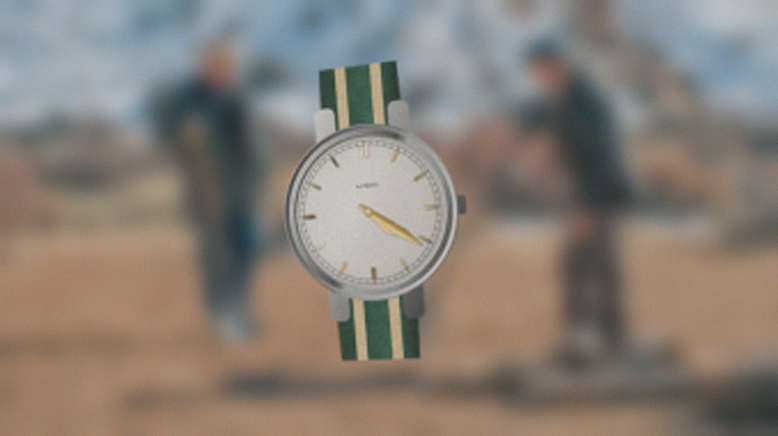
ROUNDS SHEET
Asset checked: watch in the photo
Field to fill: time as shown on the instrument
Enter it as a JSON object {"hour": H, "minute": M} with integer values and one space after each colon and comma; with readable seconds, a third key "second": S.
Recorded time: {"hour": 4, "minute": 21}
